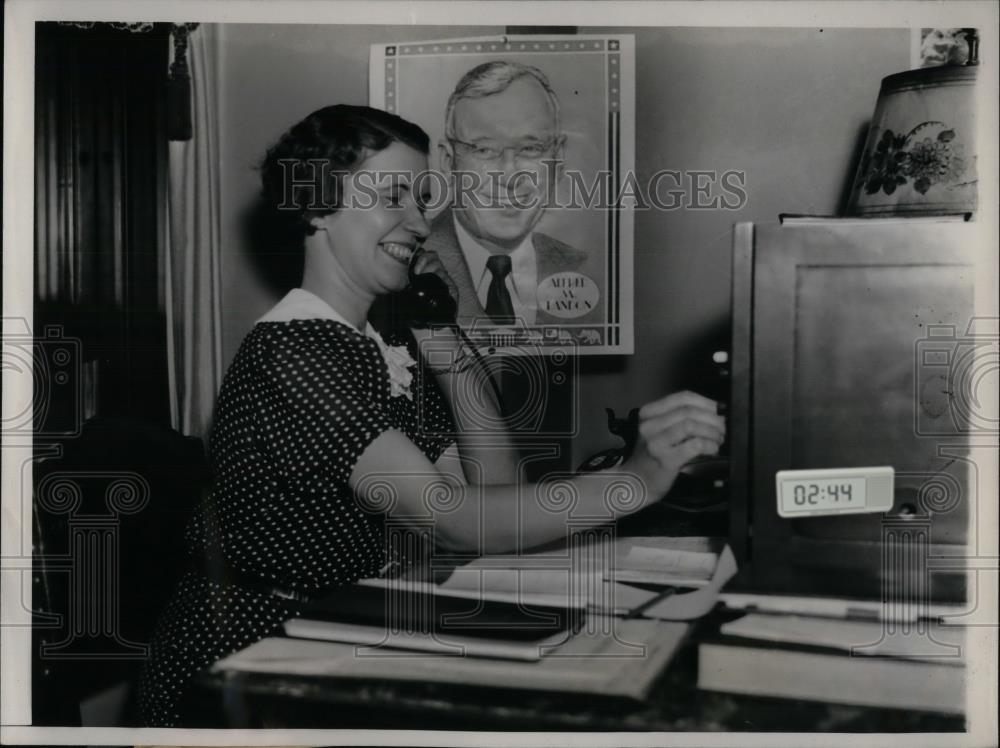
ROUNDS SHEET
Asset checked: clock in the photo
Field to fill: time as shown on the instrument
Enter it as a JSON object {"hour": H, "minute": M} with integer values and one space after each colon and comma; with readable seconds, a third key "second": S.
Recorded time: {"hour": 2, "minute": 44}
